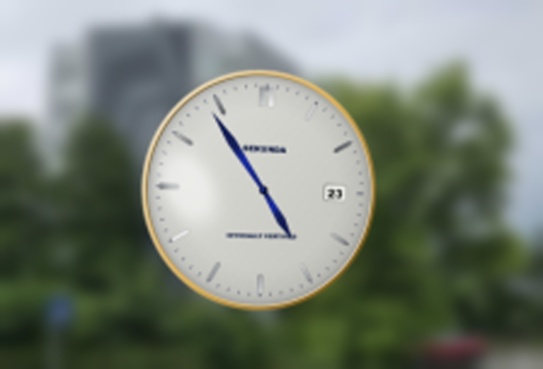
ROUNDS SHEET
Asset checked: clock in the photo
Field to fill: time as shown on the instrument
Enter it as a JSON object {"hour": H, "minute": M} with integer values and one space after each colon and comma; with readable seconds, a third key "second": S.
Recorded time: {"hour": 4, "minute": 54}
